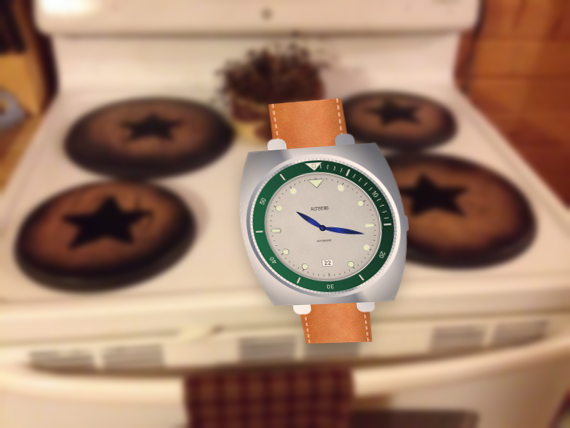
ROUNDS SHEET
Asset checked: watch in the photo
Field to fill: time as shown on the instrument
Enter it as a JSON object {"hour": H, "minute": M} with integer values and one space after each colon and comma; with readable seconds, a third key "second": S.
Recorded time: {"hour": 10, "minute": 17}
